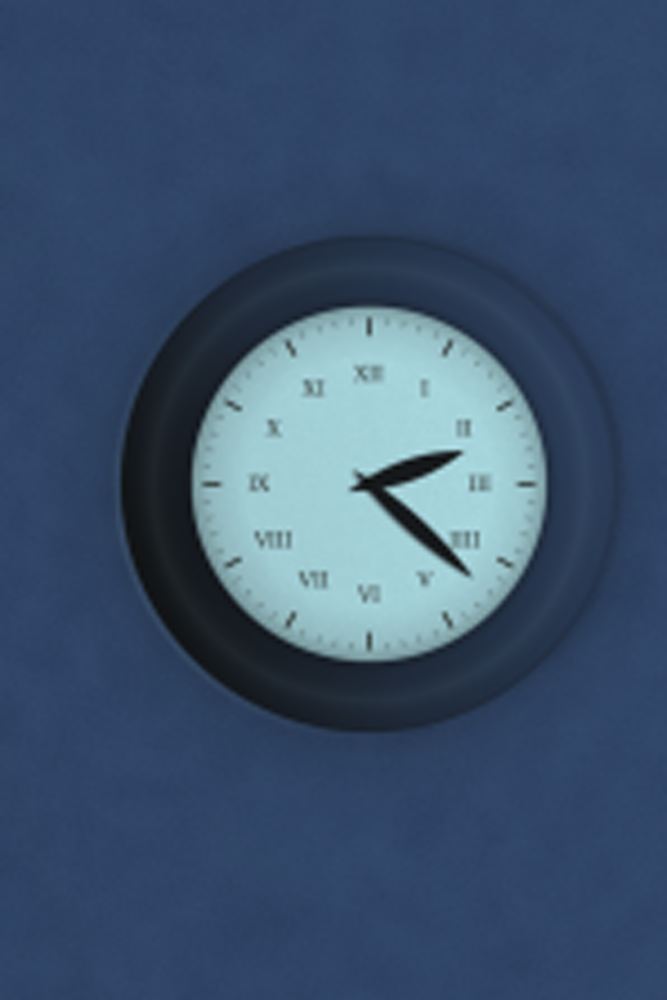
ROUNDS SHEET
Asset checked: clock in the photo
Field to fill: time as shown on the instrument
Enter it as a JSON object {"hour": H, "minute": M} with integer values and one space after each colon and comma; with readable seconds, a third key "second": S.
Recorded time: {"hour": 2, "minute": 22}
